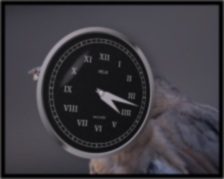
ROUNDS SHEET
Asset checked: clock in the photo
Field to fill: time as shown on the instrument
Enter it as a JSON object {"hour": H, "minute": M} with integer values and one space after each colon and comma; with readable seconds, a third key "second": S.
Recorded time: {"hour": 4, "minute": 17}
